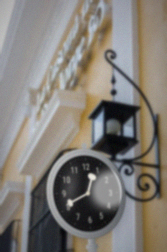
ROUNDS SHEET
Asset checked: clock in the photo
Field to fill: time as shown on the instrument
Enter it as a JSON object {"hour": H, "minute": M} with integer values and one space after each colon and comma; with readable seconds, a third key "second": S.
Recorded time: {"hour": 12, "minute": 41}
